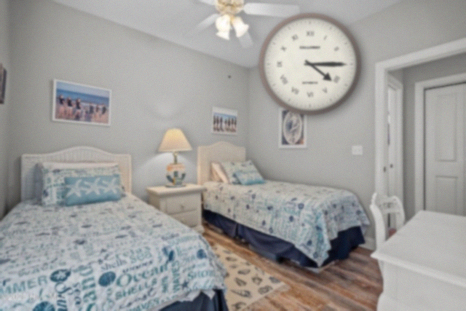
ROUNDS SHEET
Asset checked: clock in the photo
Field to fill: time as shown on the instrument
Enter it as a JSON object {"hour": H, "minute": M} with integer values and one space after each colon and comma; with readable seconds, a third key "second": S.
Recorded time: {"hour": 4, "minute": 15}
